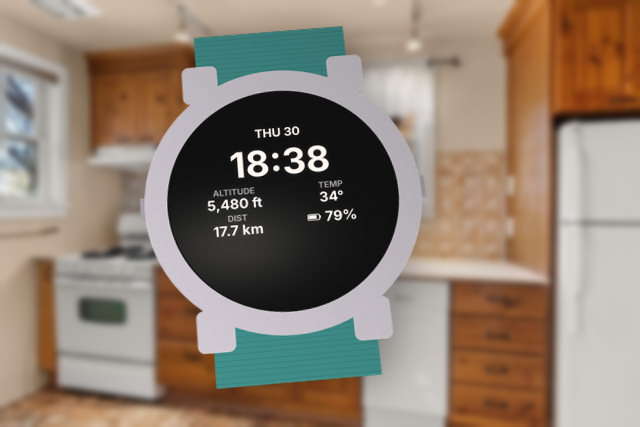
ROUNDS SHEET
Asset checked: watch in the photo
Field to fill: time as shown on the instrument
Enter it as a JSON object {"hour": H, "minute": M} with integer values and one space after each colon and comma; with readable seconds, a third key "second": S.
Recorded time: {"hour": 18, "minute": 38}
